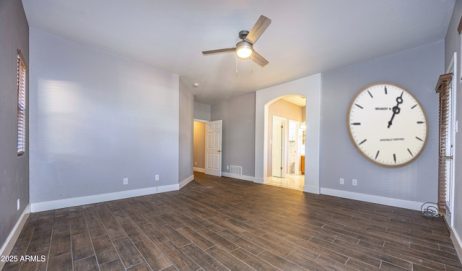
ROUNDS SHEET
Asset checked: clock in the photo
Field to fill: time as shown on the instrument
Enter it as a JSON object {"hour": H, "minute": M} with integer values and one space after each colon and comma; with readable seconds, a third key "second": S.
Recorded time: {"hour": 1, "minute": 5}
